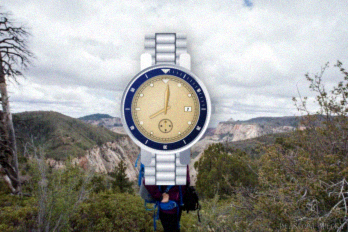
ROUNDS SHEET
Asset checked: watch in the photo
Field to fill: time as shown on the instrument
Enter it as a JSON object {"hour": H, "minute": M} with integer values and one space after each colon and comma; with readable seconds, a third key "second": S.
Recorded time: {"hour": 8, "minute": 1}
